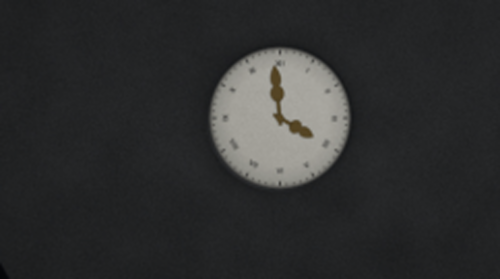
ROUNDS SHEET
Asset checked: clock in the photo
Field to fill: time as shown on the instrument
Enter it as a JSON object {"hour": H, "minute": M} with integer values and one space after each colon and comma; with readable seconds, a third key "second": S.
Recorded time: {"hour": 3, "minute": 59}
